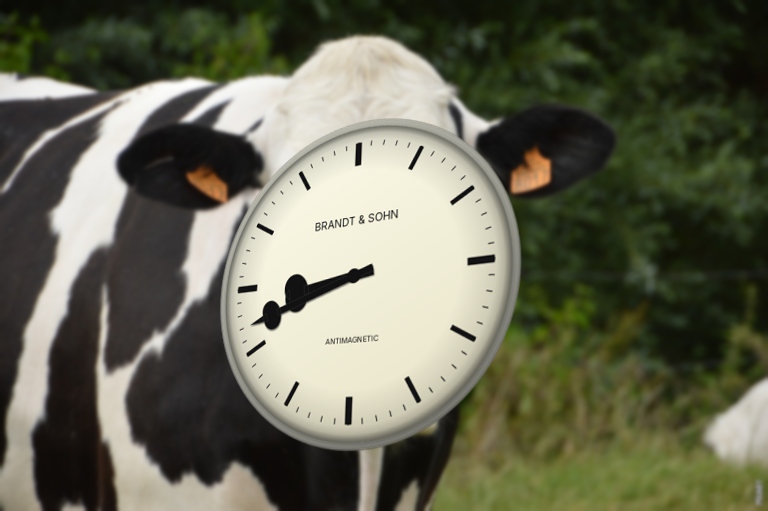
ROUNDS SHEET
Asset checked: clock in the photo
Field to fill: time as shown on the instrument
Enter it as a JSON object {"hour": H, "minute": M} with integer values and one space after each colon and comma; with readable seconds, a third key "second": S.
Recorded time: {"hour": 8, "minute": 42}
